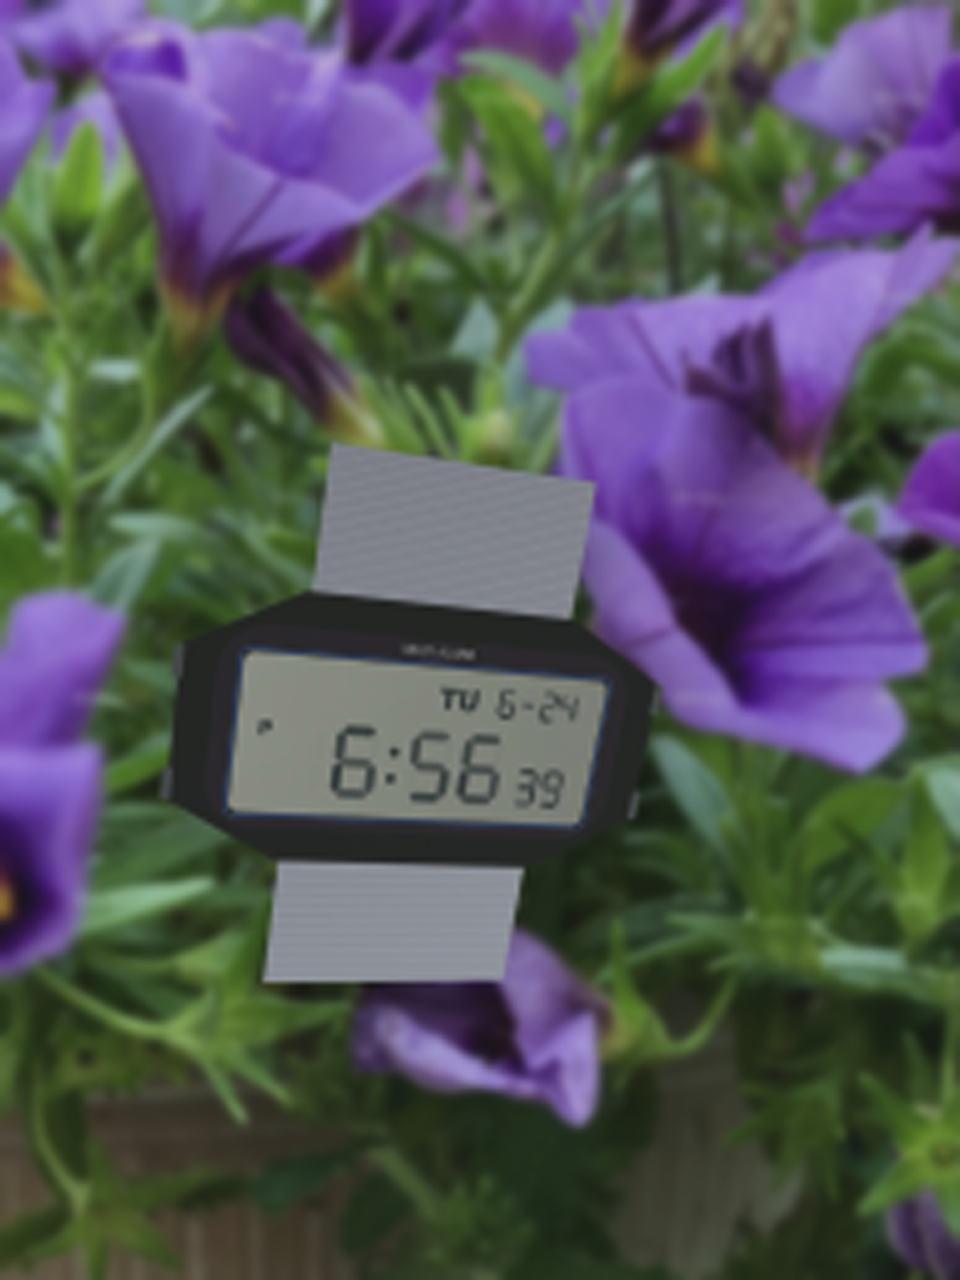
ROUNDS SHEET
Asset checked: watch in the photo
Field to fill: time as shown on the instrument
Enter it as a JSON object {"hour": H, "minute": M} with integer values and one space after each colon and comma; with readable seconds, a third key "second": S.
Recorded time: {"hour": 6, "minute": 56, "second": 39}
